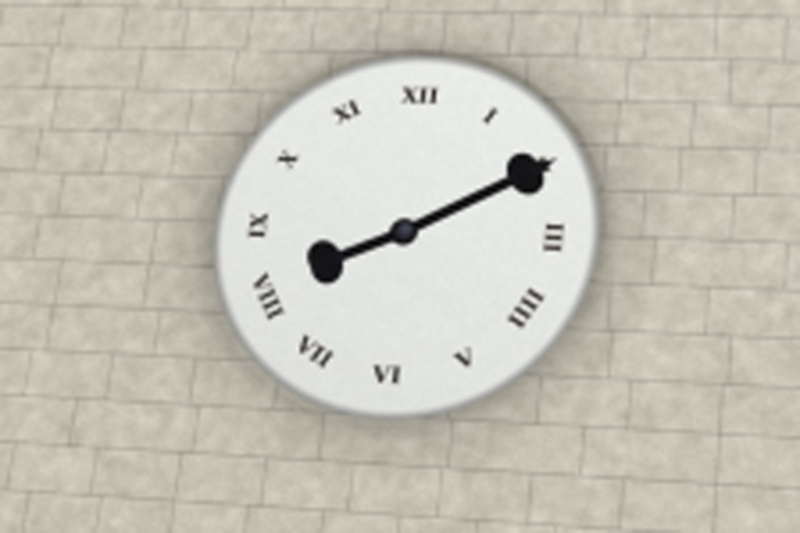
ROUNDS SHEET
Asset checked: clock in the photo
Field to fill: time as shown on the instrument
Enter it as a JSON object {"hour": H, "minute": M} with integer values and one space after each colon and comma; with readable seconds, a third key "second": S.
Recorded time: {"hour": 8, "minute": 10}
